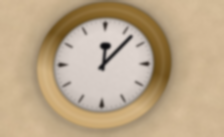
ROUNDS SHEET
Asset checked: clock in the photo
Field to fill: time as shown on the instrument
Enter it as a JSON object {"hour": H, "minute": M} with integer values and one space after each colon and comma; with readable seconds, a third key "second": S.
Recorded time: {"hour": 12, "minute": 7}
